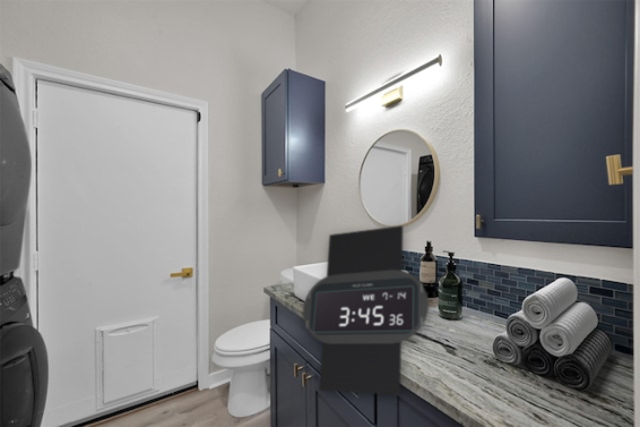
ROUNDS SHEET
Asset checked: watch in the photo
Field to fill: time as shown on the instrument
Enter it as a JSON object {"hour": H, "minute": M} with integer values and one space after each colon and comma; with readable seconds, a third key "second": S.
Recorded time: {"hour": 3, "minute": 45}
